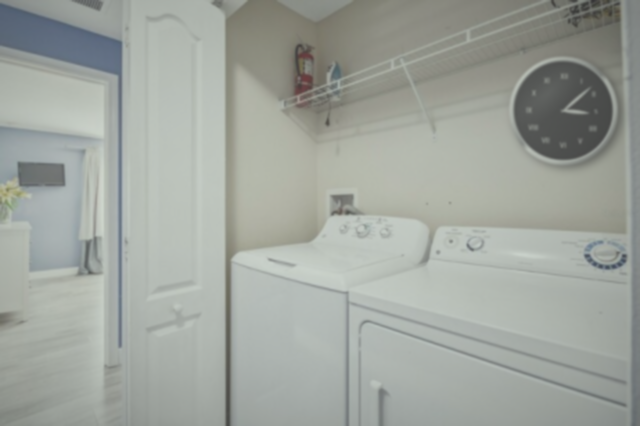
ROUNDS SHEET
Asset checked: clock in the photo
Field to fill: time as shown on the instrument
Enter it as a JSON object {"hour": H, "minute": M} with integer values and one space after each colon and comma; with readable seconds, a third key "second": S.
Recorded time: {"hour": 3, "minute": 8}
